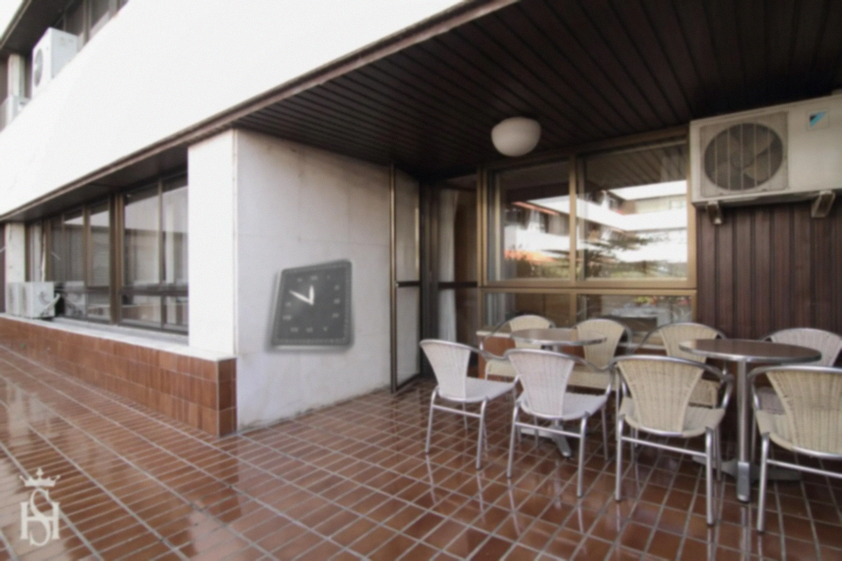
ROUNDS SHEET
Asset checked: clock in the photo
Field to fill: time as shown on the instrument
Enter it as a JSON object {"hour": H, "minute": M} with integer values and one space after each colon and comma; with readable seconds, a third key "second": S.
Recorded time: {"hour": 11, "minute": 50}
